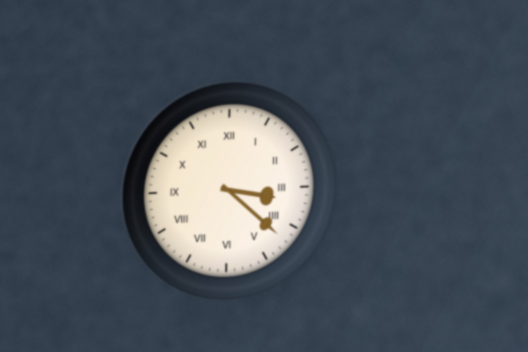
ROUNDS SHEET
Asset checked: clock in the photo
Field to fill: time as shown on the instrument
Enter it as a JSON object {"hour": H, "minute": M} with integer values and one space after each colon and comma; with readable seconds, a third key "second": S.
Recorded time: {"hour": 3, "minute": 22}
